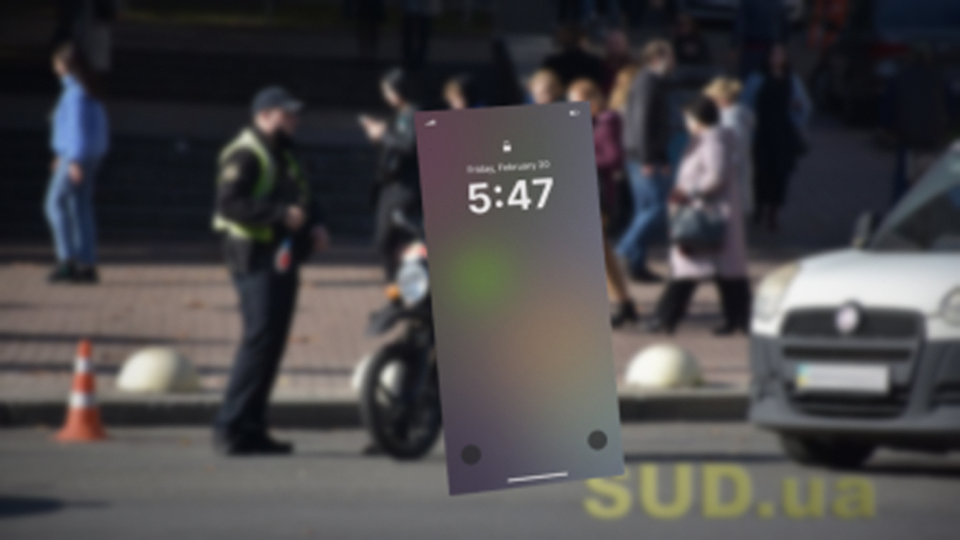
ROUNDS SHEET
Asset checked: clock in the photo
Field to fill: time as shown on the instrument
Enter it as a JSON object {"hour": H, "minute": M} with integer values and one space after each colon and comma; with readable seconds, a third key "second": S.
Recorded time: {"hour": 5, "minute": 47}
